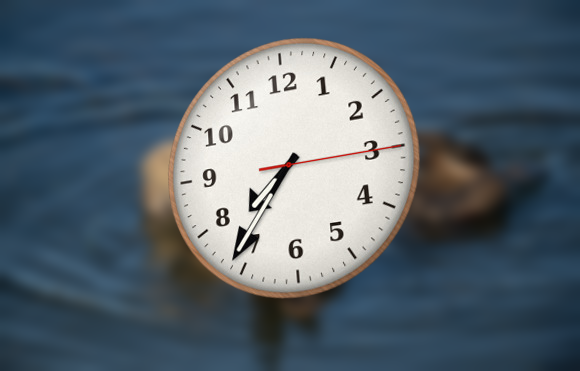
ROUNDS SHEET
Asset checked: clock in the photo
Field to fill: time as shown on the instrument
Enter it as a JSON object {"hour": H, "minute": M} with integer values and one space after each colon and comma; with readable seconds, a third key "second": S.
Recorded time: {"hour": 7, "minute": 36, "second": 15}
